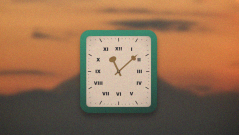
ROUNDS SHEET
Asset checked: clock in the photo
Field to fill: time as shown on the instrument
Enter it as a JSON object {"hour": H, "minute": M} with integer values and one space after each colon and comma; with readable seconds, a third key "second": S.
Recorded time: {"hour": 11, "minute": 8}
